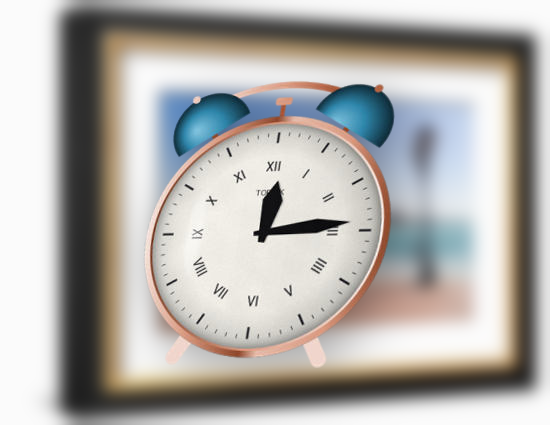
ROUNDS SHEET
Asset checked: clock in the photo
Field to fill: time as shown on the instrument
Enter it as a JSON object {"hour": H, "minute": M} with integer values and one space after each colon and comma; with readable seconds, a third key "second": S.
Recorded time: {"hour": 12, "minute": 14}
